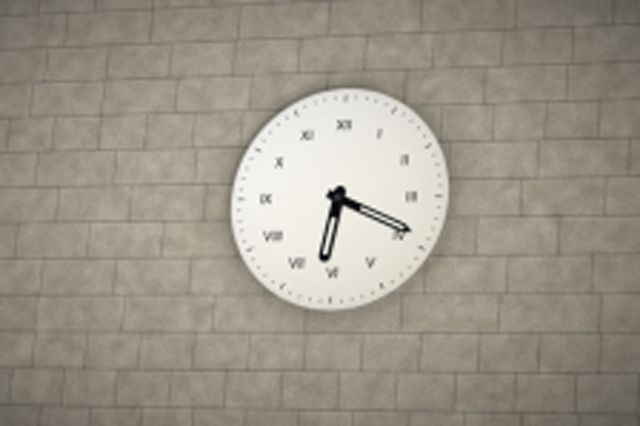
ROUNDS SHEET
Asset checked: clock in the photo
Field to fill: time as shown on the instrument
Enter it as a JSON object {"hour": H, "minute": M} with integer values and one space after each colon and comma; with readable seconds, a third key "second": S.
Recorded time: {"hour": 6, "minute": 19}
